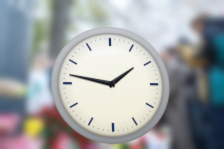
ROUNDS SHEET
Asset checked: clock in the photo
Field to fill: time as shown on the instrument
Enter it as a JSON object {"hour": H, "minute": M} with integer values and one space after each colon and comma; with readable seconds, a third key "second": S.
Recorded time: {"hour": 1, "minute": 47}
